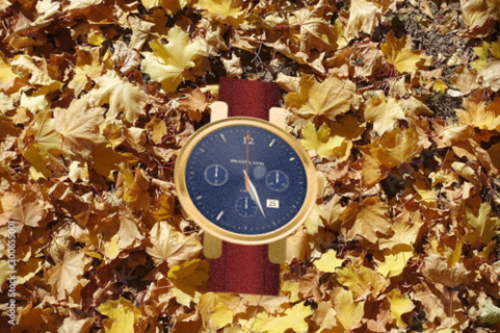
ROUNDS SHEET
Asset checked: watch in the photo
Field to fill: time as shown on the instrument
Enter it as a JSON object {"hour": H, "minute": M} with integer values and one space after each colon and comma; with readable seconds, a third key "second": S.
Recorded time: {"hour": 5, "minute": 26}
